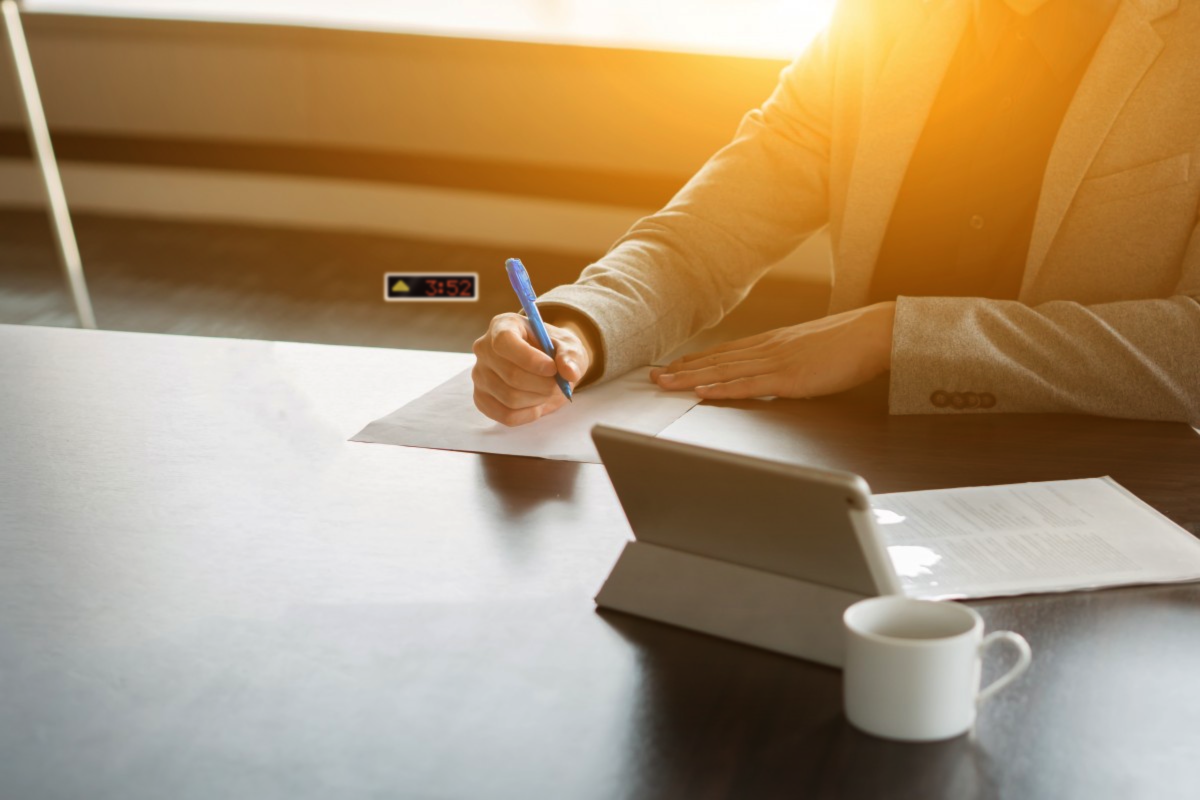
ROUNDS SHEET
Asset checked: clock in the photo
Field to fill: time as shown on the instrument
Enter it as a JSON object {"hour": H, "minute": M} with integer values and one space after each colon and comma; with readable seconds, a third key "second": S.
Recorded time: {"hour": 3, "minute": 52}
